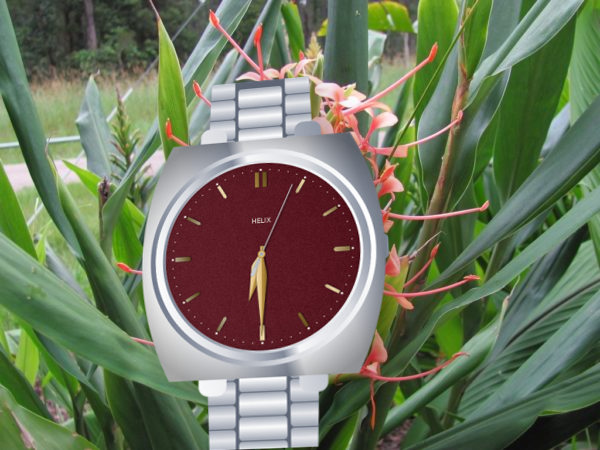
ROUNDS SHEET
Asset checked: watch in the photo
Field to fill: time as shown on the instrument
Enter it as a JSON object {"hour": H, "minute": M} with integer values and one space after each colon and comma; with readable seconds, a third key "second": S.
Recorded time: {"hour": 6, "minute": 30, "second": 4}
